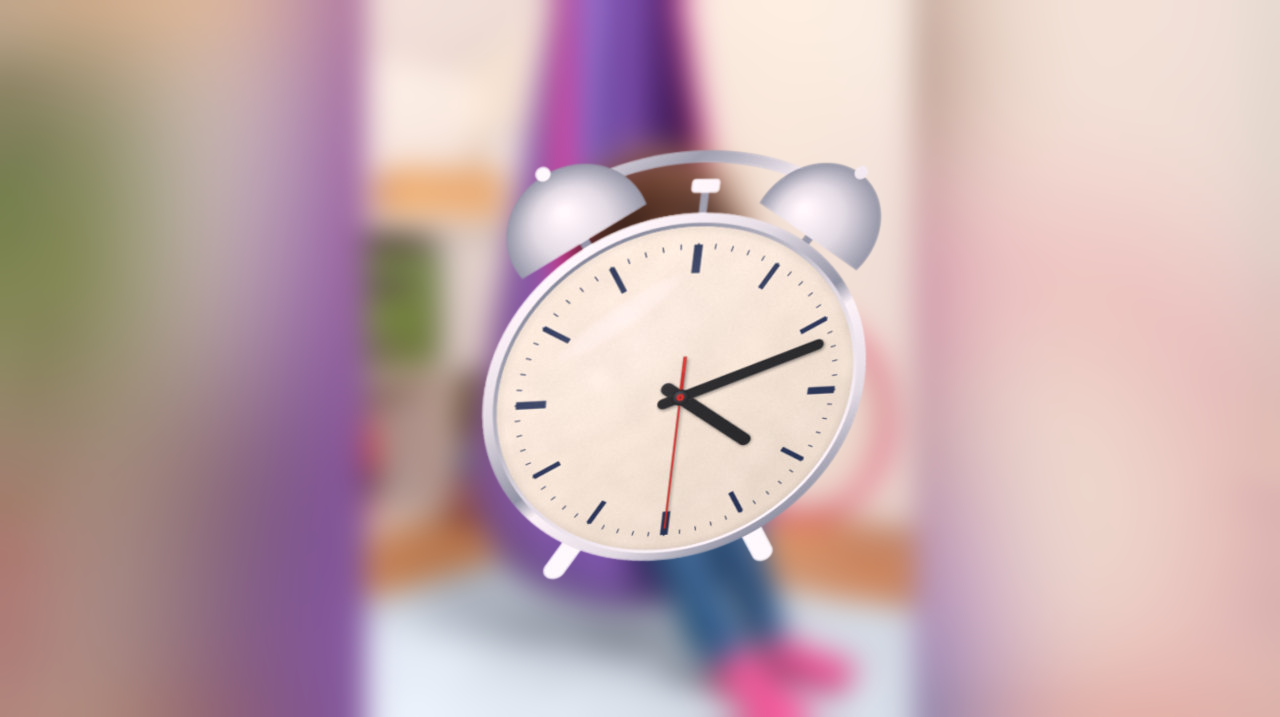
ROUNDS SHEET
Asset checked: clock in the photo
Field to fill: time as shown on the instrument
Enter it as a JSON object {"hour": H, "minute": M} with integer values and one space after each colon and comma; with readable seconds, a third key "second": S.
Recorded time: {"hour": 4, "minute": 11, "second": 30}
